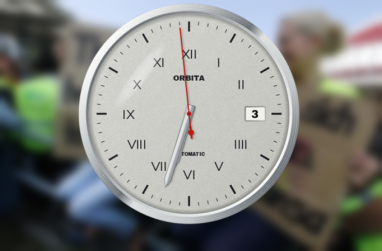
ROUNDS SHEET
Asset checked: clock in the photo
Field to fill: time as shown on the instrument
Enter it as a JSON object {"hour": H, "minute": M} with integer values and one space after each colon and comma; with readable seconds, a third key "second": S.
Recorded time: {"hour": 6, "minute": 32, "second": 59}
